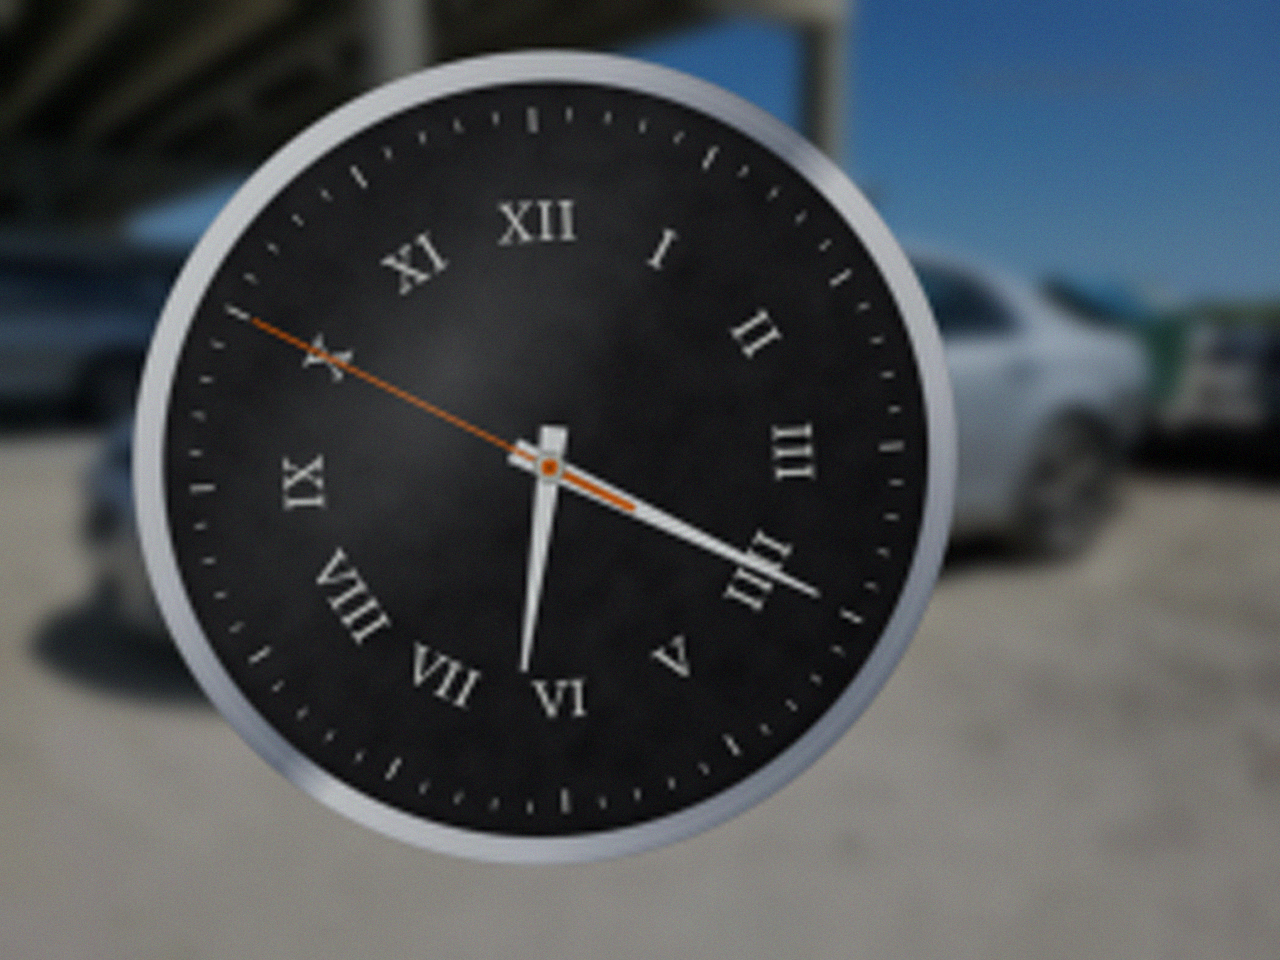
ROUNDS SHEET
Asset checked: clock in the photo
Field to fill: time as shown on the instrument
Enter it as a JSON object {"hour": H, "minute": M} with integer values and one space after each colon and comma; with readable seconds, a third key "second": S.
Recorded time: {"hour": 6, "minute": 19, "second": 50}
